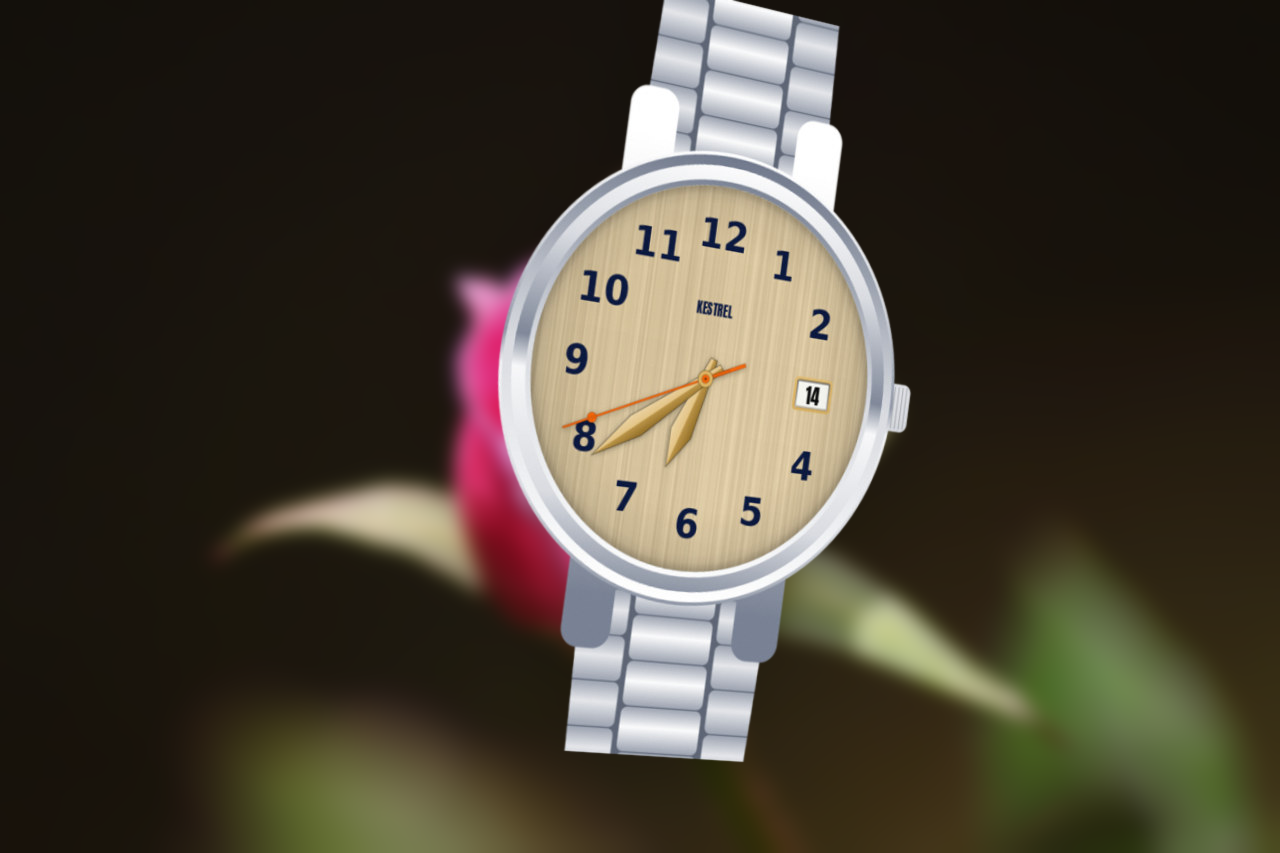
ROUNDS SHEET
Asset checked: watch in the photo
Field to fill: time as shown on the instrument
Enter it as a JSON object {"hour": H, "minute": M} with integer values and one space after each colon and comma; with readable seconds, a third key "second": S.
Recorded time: {"hour": 6, "minute": 38, "second": 41}
